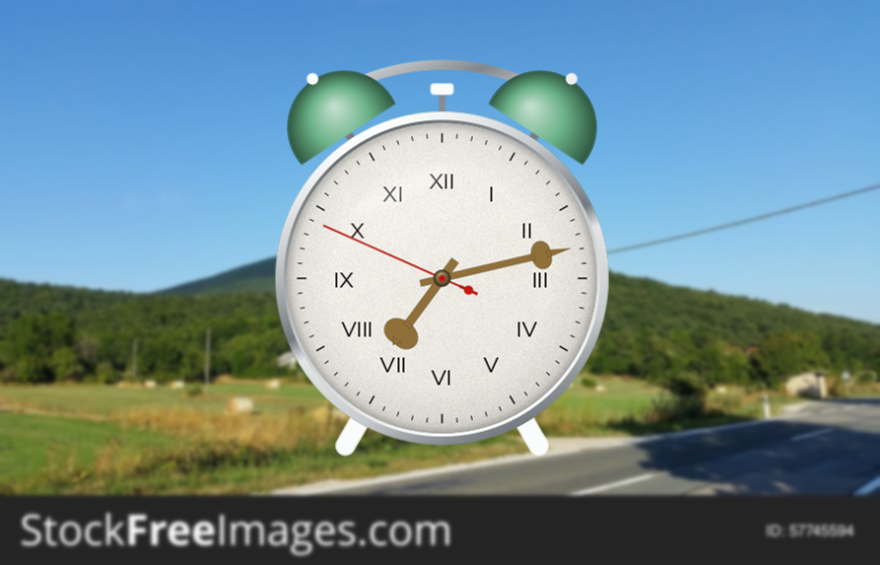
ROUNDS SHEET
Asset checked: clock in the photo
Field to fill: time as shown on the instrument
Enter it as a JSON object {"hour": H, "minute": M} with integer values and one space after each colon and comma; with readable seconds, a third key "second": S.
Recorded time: {"hour": 7, "minute": 12, "second": 49}
